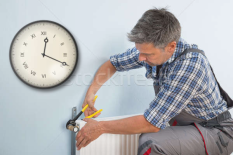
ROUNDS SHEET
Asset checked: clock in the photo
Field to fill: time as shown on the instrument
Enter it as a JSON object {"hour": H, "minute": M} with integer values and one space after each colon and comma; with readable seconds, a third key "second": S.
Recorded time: {"hour": 12, "minute": 19}
